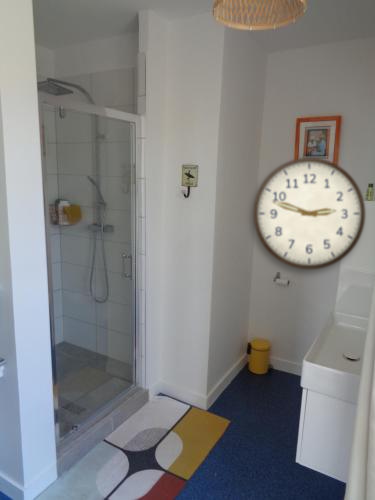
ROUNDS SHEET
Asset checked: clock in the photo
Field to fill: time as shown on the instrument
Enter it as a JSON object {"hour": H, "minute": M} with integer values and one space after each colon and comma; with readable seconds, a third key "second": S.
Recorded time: {"hour": 2, "minute": 48}
